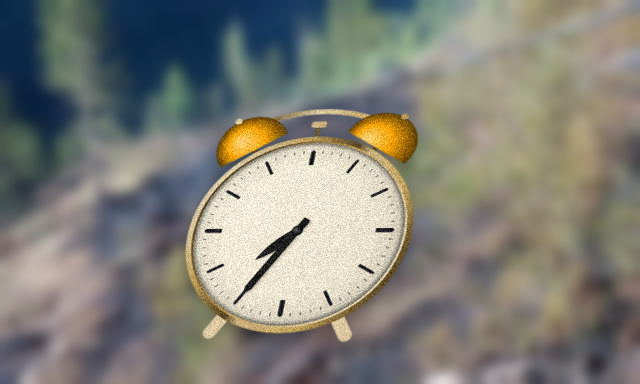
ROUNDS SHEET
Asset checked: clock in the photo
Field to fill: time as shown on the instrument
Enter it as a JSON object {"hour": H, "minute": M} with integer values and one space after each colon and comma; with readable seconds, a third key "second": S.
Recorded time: {"hour": 7, "minute": 35}
